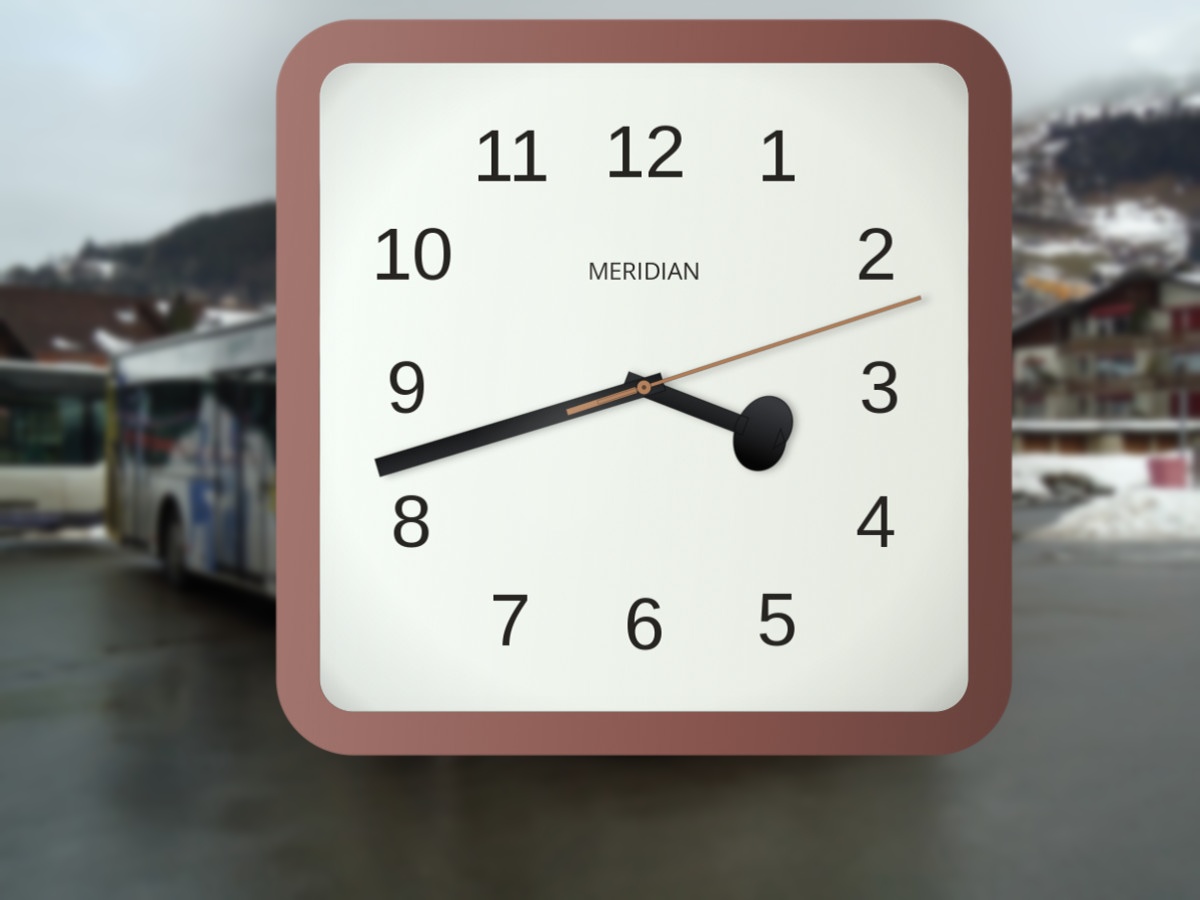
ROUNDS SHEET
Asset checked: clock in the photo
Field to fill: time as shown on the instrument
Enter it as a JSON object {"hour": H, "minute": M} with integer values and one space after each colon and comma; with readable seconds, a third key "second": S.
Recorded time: {"hour": 3, "minute": 42, "second": 12}
